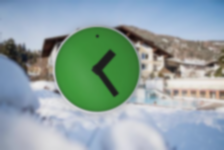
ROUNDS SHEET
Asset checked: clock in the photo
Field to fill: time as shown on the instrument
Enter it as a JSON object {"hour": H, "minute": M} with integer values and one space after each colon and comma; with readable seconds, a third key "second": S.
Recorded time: {"hour": 1, "minute": 24}
